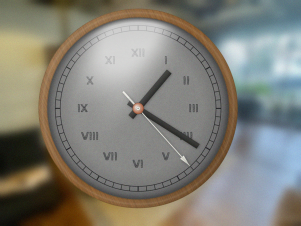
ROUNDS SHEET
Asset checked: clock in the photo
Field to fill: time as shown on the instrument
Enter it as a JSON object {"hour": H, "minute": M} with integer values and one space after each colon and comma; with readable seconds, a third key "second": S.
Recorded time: {"hour": 1, "minute": 20, "second": 23}
